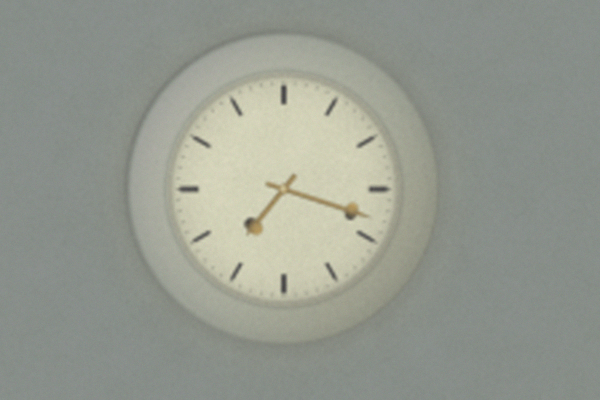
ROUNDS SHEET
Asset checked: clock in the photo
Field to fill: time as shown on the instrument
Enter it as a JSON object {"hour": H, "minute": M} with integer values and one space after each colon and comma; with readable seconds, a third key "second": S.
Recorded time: {"hour": 7, "minute": 18}
